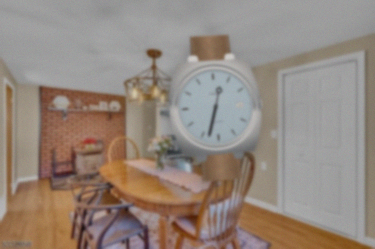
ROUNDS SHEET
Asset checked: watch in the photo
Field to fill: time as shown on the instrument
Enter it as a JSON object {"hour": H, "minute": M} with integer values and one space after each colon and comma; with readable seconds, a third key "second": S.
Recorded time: {"hour": 12, "minute": 33}
